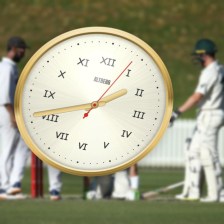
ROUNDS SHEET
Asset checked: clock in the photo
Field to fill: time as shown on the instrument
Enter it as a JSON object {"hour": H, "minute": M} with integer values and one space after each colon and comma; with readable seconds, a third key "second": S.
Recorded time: {"hour": 1, "minute": 41, "second": 4}
